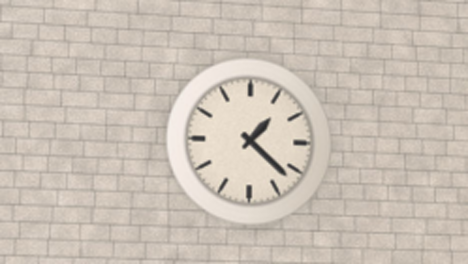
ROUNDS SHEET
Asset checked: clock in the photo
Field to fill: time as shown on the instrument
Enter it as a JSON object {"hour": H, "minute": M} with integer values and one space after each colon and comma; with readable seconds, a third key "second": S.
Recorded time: {"hour": 1, "minute": 22}
